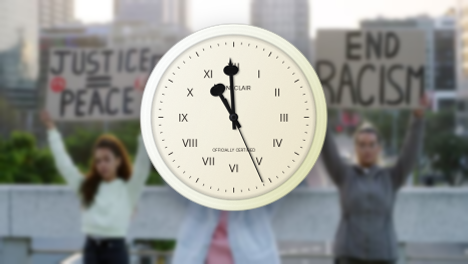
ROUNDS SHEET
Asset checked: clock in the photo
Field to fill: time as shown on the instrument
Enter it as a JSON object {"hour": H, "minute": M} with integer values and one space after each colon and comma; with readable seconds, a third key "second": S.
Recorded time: {"hour": 10, "minute": 59, "second": 26}
